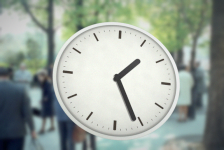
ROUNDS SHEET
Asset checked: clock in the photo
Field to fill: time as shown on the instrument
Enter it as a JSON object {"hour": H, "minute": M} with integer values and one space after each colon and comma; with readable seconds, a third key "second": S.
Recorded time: {"hour": 1, "minute": 26}
